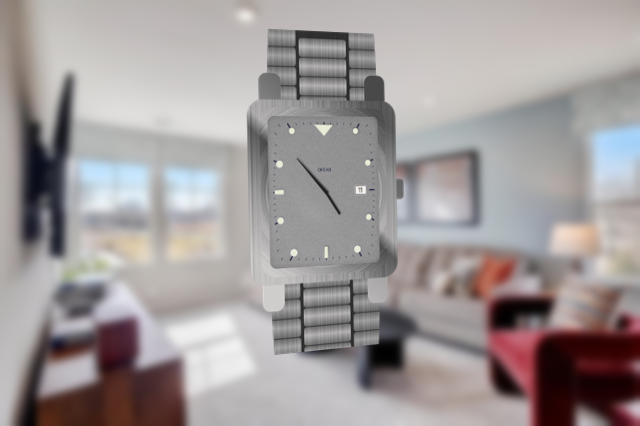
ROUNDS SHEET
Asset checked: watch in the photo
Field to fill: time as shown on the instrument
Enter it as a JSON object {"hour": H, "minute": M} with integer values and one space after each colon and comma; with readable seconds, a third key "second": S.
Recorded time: {"hour": 4, "minute": 53}
